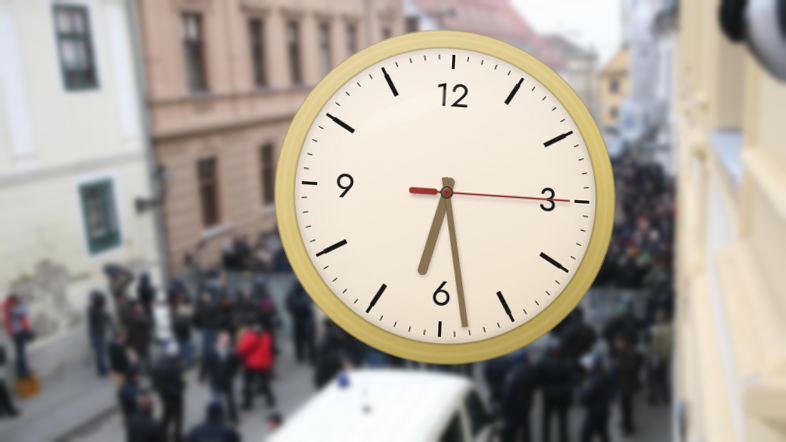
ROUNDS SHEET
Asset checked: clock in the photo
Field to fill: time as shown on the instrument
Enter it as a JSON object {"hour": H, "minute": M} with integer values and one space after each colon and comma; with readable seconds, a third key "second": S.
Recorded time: {"hour": 6, "minute": 28, "second": 15}
